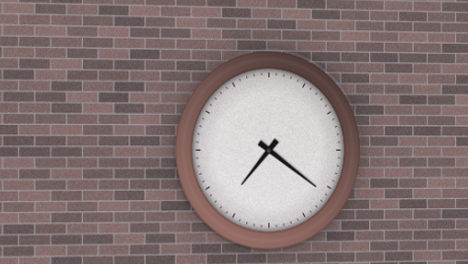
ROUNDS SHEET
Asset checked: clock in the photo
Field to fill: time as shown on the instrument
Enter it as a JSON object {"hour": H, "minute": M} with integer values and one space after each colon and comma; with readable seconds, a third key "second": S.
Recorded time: {"hour": 7, "minute": 21}
